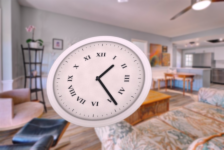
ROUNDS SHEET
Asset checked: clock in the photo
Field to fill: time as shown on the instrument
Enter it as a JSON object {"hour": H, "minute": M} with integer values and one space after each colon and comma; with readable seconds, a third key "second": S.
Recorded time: {"hour": 1, "minute": 24}
